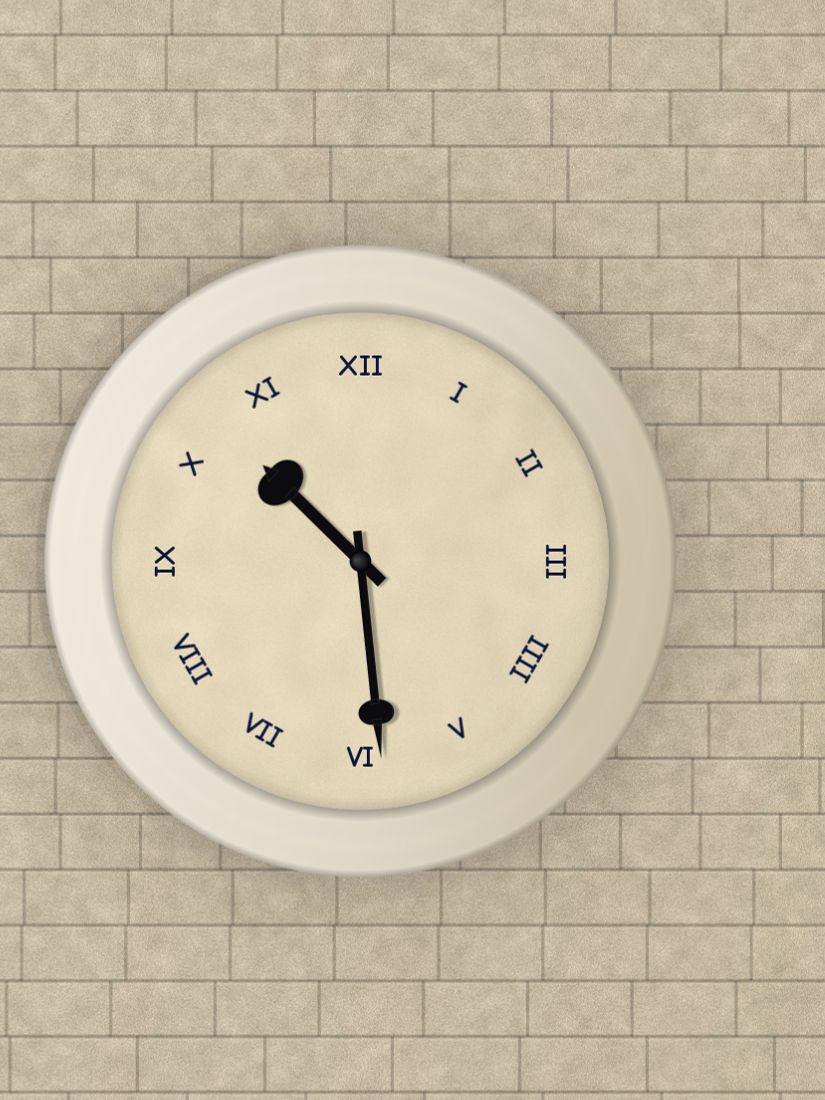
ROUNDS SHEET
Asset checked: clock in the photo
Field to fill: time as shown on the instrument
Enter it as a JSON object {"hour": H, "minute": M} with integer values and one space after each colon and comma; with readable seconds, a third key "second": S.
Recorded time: {"hour": 10, "minute": 29}
